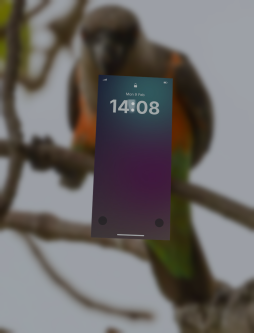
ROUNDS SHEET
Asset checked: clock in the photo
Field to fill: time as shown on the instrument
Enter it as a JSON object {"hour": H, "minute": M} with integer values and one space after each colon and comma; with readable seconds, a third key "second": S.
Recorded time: {"hour": 14, "minute": 8}
